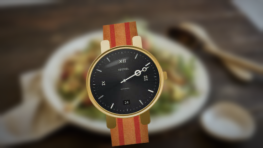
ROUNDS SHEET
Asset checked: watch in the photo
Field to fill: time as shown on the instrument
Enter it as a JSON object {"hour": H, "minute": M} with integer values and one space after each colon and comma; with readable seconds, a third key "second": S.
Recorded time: {"hour": 2, "minute": 11}
